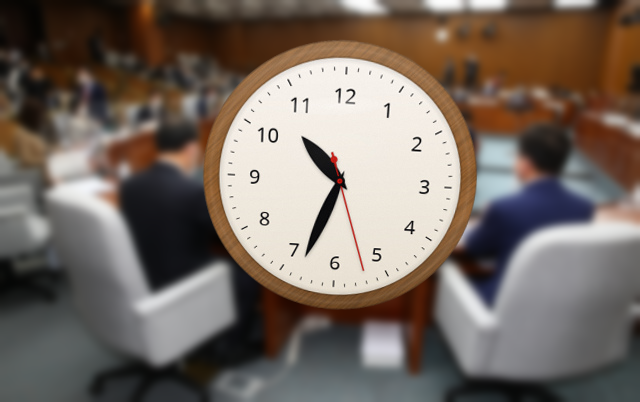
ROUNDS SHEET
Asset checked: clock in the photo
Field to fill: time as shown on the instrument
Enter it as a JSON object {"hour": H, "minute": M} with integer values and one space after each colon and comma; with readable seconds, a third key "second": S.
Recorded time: {"hour": 10, "minute": 33, "second": 27}
